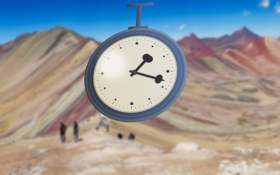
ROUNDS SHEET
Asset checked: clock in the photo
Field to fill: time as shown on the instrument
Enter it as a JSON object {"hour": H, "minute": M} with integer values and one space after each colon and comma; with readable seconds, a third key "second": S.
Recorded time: {"hour": 1, "minute": 18}
